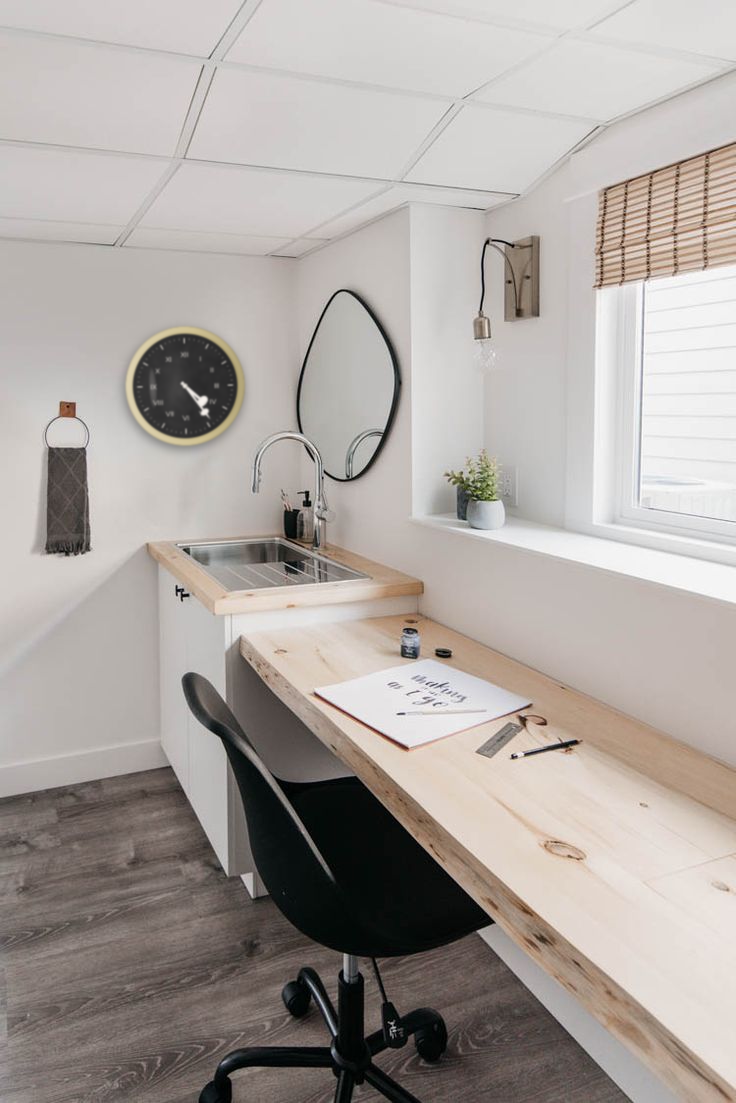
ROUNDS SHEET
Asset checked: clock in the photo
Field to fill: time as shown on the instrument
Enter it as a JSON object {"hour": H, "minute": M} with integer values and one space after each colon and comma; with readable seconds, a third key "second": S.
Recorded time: {"hour": 4, "minute": 24}
